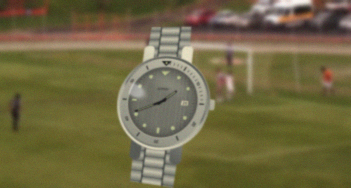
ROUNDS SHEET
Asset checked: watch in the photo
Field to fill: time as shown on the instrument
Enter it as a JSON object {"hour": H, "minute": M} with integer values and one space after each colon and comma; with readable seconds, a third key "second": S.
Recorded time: {"hour": 1, "minute": 41}
